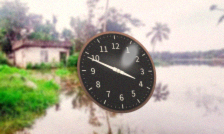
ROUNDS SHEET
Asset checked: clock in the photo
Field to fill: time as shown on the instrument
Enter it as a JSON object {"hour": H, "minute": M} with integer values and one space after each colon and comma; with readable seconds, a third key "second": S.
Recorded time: {"hour": 3, "minute": 49}
